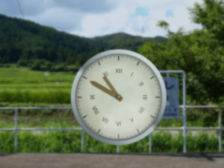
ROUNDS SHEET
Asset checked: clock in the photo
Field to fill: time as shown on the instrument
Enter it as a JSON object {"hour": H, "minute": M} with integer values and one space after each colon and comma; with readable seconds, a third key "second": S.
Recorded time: {"hour": 10, "minute": 50}
